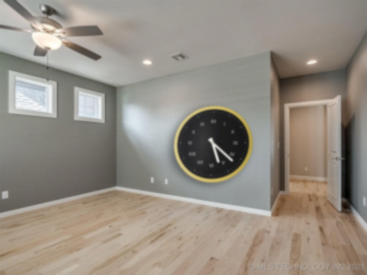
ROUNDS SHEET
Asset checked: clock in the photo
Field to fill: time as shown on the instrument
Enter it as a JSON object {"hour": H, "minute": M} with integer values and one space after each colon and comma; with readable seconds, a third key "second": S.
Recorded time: {"hour": 5, "minute": 22}
